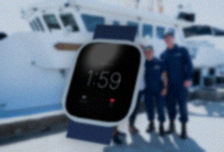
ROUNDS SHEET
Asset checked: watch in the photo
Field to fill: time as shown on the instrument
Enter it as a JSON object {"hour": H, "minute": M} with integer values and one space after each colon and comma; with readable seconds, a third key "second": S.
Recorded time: {"hour": 1, "minute": 59}
